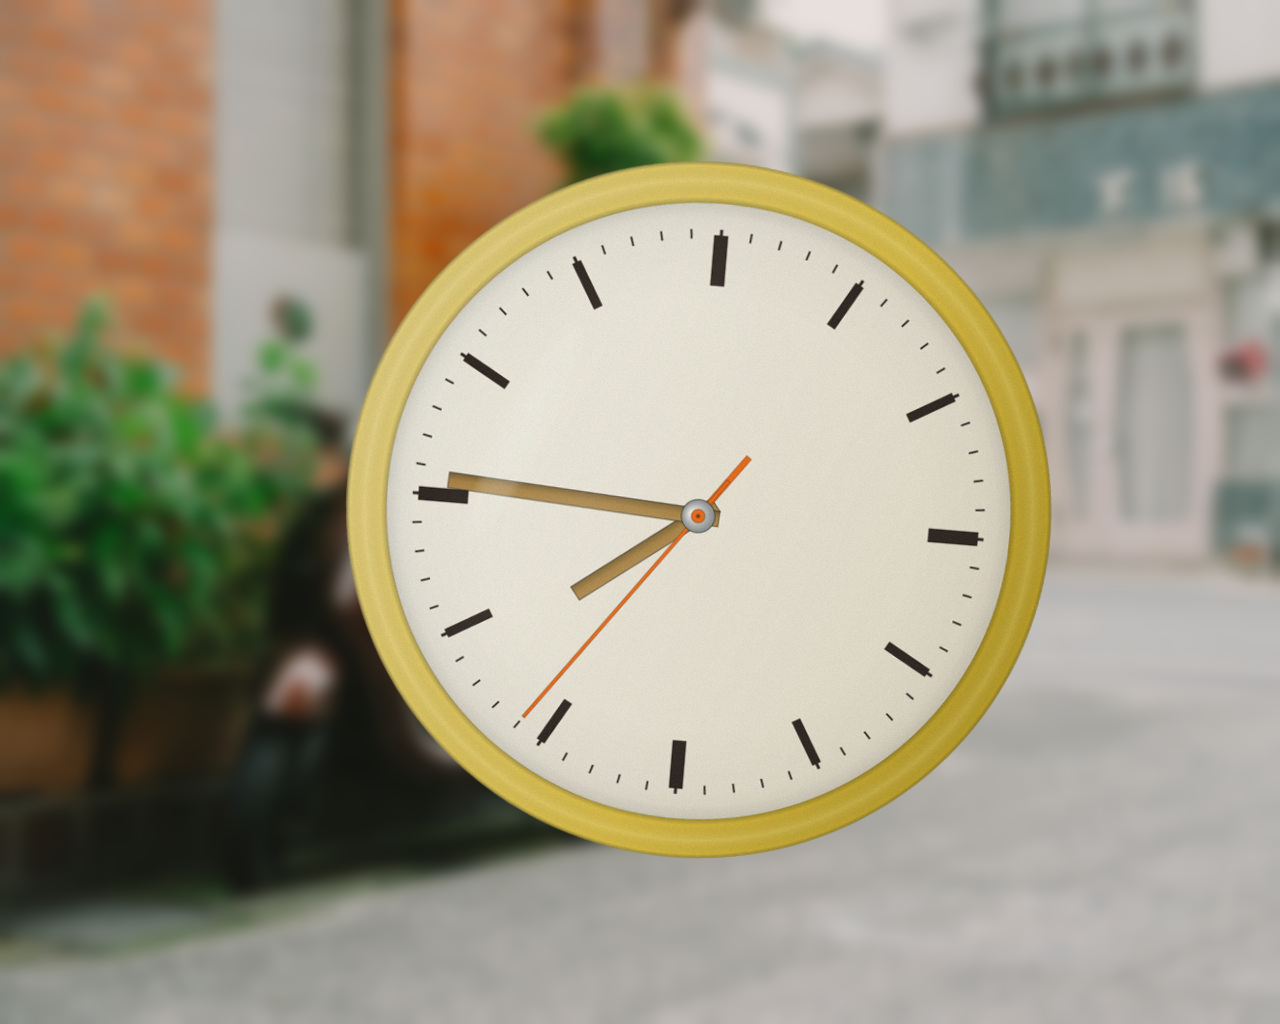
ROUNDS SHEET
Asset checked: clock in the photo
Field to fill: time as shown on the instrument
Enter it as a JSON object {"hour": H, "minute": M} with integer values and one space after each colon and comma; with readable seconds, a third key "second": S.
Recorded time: {"hour": 7, "minute": 45, "second": 36}
